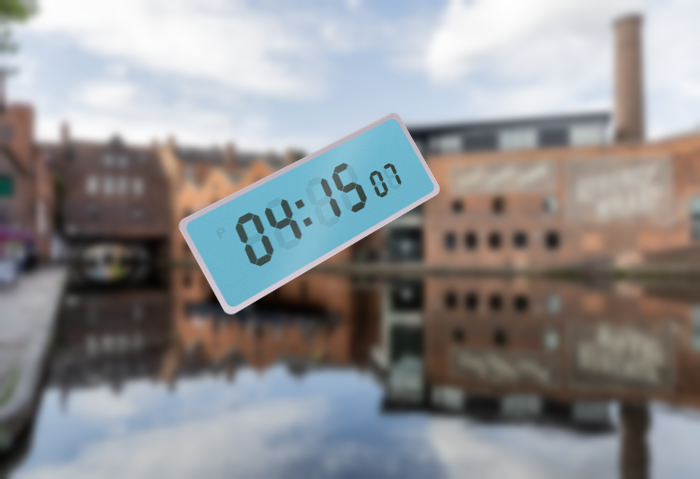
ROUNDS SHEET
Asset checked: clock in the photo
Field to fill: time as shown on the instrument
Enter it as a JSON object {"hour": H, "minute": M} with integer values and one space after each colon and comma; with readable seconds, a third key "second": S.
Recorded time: {"hour": 4, "minute": 15, "second": 7}
